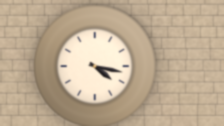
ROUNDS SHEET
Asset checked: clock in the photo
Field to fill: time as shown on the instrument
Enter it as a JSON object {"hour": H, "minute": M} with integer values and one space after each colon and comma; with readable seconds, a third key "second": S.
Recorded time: {"hour": 4, "minute": 17}
